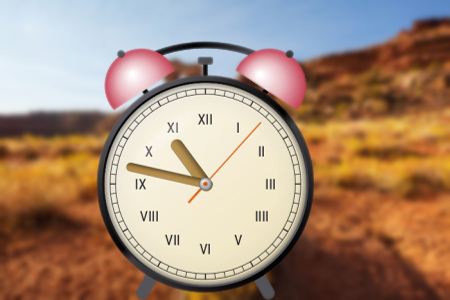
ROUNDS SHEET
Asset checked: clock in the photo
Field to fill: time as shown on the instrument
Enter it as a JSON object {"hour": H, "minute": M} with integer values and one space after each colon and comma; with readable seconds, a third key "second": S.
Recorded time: {"hour": 10, "minute": 47, "second": 7}
